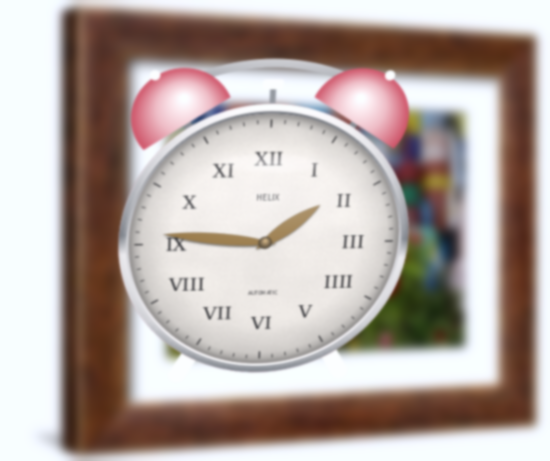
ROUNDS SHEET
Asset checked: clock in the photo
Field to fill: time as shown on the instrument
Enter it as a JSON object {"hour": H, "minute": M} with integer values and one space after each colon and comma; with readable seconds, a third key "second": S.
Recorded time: {"hour": 1, "minute": 46}
